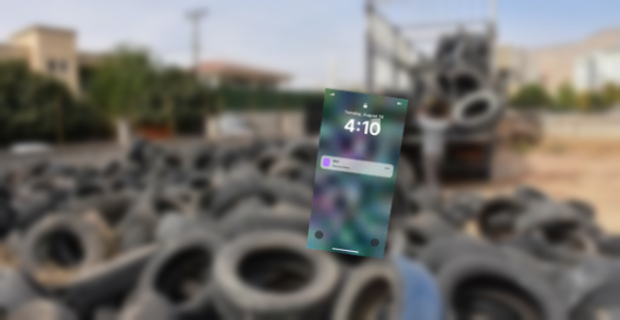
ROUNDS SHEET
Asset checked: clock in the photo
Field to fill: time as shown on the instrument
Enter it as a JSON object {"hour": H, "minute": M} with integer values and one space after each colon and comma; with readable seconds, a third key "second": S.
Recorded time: {"hour": 4, "minute": 10}
